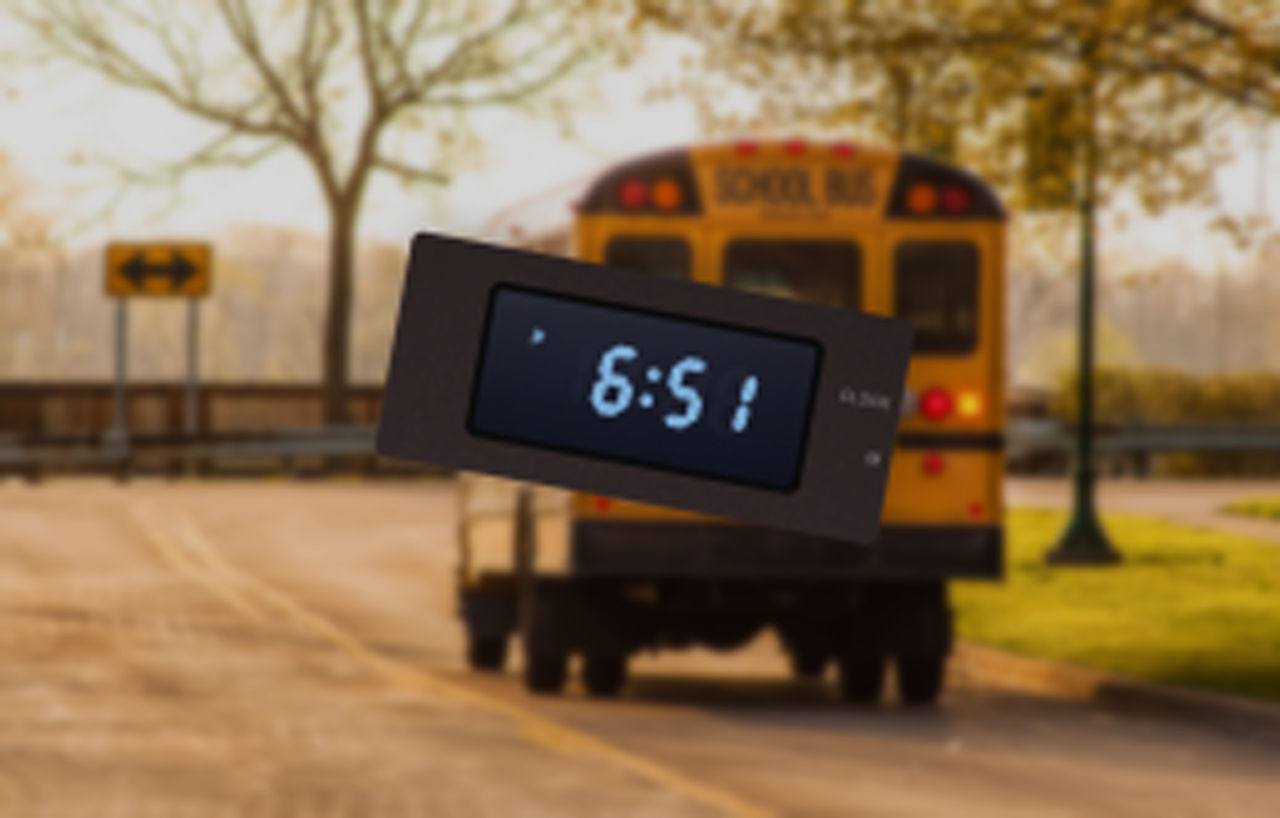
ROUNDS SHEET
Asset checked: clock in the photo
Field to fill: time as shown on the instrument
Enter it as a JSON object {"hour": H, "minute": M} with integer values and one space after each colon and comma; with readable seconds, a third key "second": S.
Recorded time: {"hour": 6, "minute": 51}
